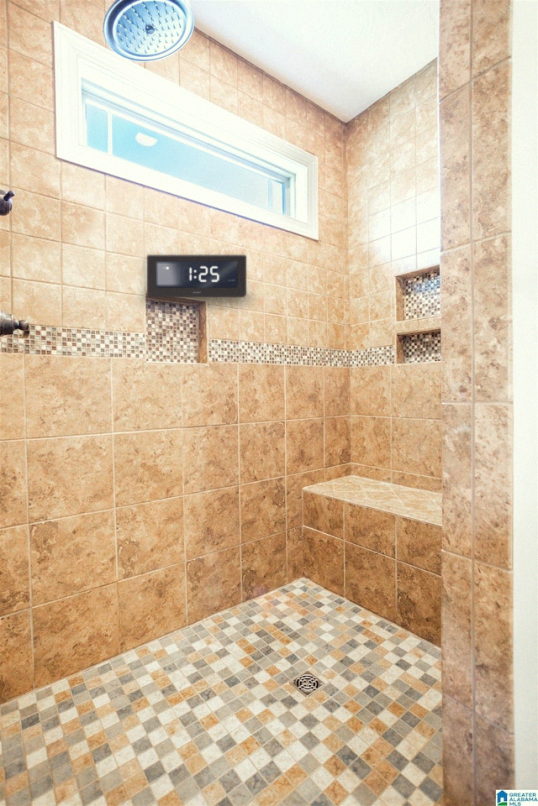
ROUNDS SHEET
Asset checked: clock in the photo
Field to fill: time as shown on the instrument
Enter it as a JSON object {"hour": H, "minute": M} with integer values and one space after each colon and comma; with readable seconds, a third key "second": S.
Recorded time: {"hour": 1, "minute": 25}
